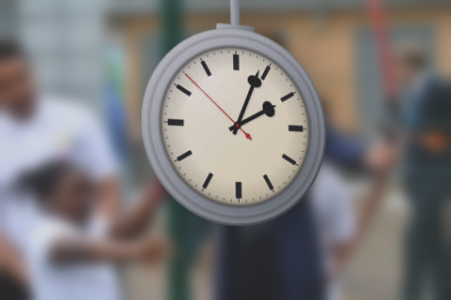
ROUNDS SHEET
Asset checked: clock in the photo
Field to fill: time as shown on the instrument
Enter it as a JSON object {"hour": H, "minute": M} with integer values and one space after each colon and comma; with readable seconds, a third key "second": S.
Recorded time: {"hour": 2, "minute": 3, "second": 52}
